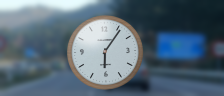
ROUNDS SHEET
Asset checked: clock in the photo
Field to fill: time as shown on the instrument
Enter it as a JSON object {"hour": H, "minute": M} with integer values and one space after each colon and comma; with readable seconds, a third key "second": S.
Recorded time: {"hour": 6, "minute": 6}
